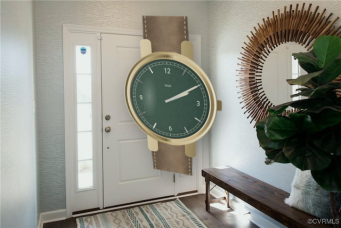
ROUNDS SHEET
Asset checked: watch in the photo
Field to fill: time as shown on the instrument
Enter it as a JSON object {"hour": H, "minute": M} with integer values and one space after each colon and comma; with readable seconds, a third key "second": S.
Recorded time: {"hour": 2, "minute": 10}
